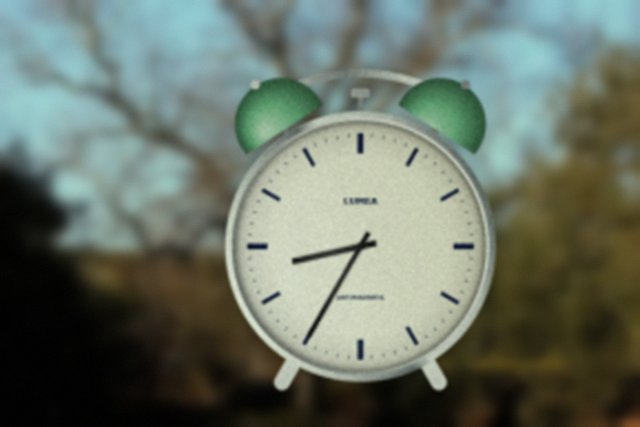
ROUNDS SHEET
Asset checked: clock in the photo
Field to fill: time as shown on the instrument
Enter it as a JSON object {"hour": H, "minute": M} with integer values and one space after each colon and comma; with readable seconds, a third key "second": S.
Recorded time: {"hour": 8, "minute": 35}
